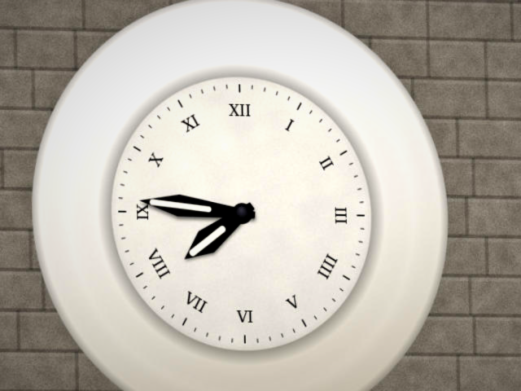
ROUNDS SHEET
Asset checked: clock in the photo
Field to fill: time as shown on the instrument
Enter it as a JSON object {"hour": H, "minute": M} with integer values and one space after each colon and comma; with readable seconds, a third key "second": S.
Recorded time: {"hour": 7, "minute": 46}
